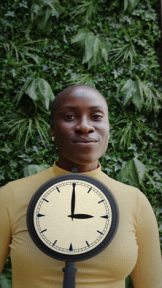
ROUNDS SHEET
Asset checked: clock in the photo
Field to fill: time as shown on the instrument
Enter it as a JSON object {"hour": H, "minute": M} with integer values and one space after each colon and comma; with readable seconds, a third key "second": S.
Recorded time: {"hour": 3, "minute": 0}
